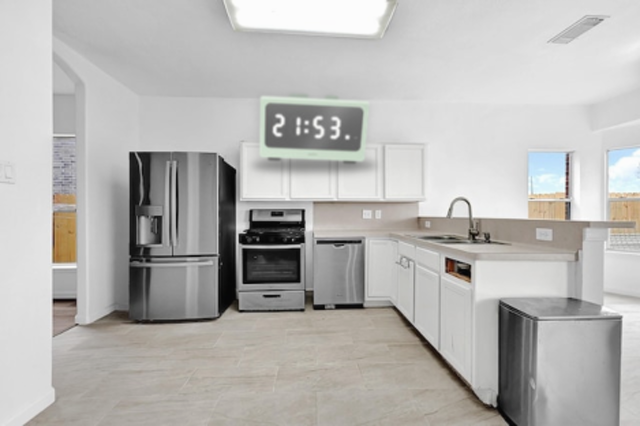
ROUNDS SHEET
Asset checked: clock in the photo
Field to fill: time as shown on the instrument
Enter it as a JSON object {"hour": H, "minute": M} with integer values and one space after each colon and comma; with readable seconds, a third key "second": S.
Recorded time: {"hour": 21, "minute": 53}
